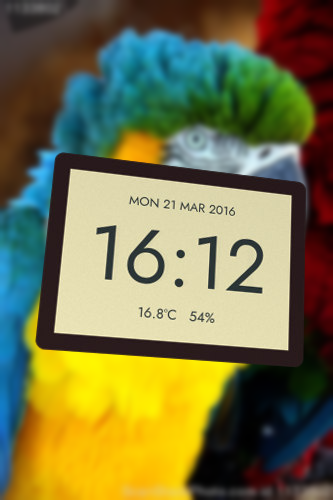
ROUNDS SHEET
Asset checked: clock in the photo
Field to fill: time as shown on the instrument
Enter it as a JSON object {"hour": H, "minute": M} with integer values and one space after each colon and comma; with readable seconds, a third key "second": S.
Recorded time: {"hour": 16, "minute": 12}
